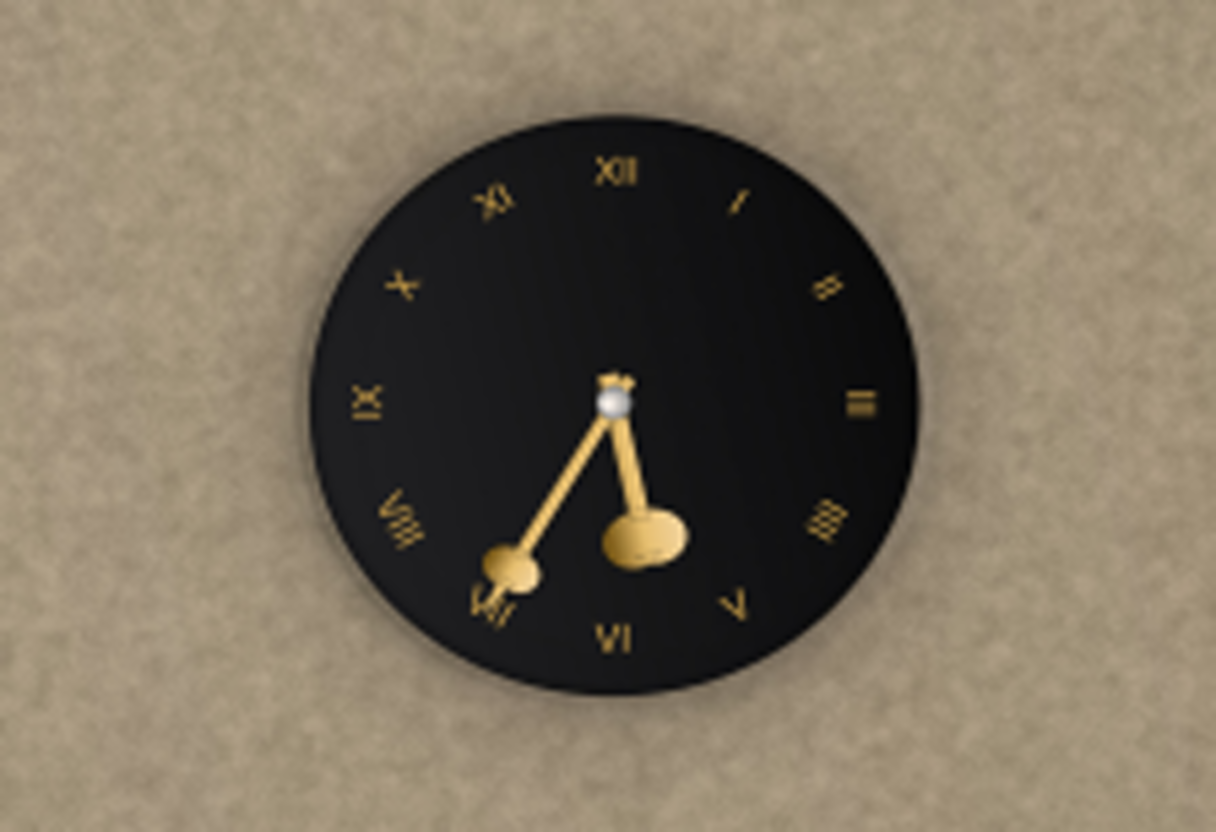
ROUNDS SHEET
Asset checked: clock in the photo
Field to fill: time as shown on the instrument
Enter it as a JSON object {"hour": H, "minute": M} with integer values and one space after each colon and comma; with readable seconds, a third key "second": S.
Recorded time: {"hour": 5, "minute": 35}
